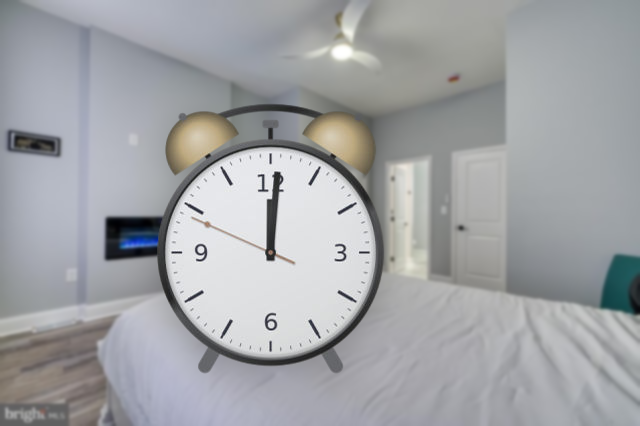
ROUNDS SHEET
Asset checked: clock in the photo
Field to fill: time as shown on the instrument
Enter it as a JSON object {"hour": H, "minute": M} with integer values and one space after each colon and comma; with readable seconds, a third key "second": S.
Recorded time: {"hour": 12, "minute": 0, "second": 49}
